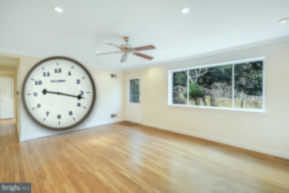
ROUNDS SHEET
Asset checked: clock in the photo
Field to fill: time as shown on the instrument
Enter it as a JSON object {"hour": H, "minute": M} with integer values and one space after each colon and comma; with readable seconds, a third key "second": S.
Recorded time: {"hour": 9, "minute": 17}
